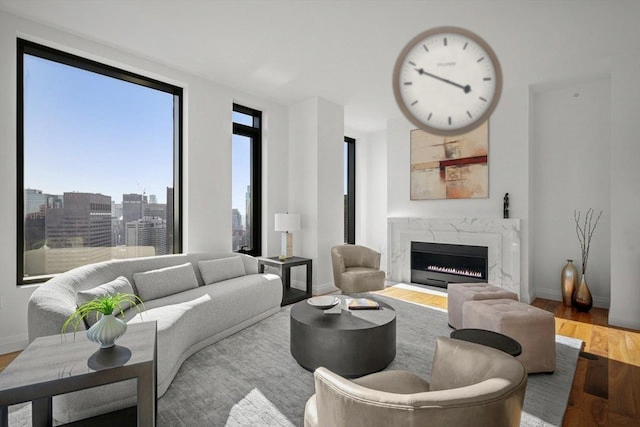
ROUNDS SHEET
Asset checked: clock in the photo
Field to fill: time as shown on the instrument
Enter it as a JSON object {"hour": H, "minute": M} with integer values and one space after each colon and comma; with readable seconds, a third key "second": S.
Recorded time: {"hour": 3, "minute": 49}
